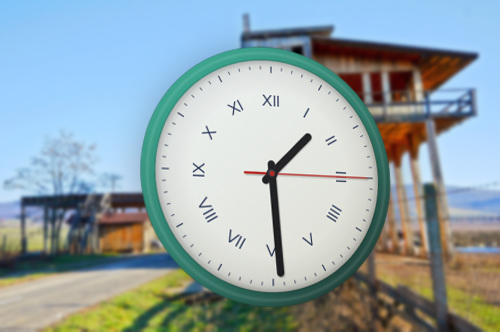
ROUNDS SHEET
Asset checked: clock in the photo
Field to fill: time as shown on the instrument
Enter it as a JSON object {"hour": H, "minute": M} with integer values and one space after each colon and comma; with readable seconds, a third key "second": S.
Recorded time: {"hour": 1, "minute": 29, "second": 15}
